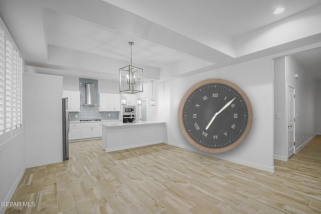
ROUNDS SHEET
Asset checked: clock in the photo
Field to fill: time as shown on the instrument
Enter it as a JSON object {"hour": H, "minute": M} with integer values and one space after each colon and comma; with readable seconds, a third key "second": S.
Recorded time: {"hour": 7, "minute": 8}
